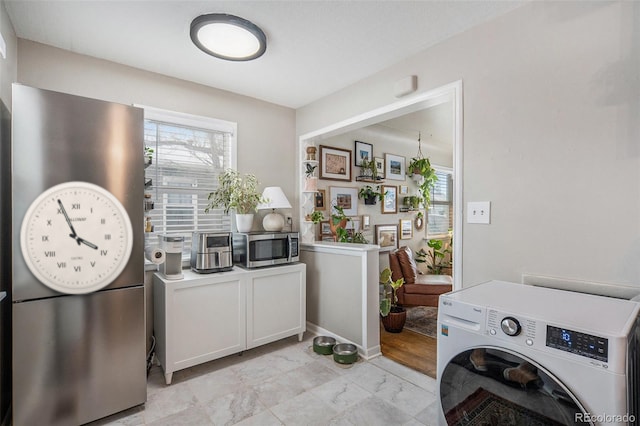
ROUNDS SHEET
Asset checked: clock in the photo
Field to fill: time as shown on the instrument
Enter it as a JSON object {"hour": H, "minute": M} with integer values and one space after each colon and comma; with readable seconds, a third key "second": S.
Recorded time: {"hour": 3, "minute": 56}
